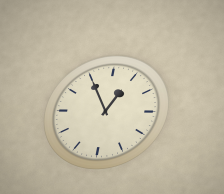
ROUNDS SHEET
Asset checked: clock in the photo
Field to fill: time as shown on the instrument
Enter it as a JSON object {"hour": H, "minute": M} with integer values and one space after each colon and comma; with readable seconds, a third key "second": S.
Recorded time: {"hour": 12, "minute": 55}
